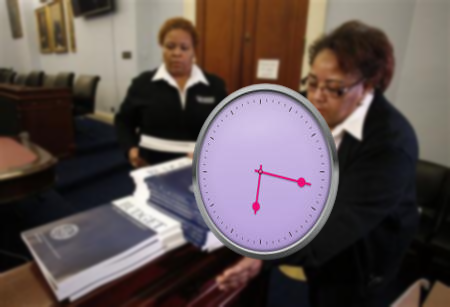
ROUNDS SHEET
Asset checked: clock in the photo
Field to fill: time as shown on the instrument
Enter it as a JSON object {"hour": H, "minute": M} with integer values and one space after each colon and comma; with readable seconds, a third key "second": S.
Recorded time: {"hour": 6, "minute": 17}
